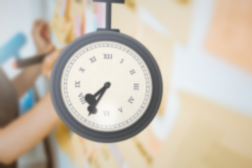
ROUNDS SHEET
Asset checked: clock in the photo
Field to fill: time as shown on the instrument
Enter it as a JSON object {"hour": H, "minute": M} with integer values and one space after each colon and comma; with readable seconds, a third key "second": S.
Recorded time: {"hour": 7, "minute": 35}
